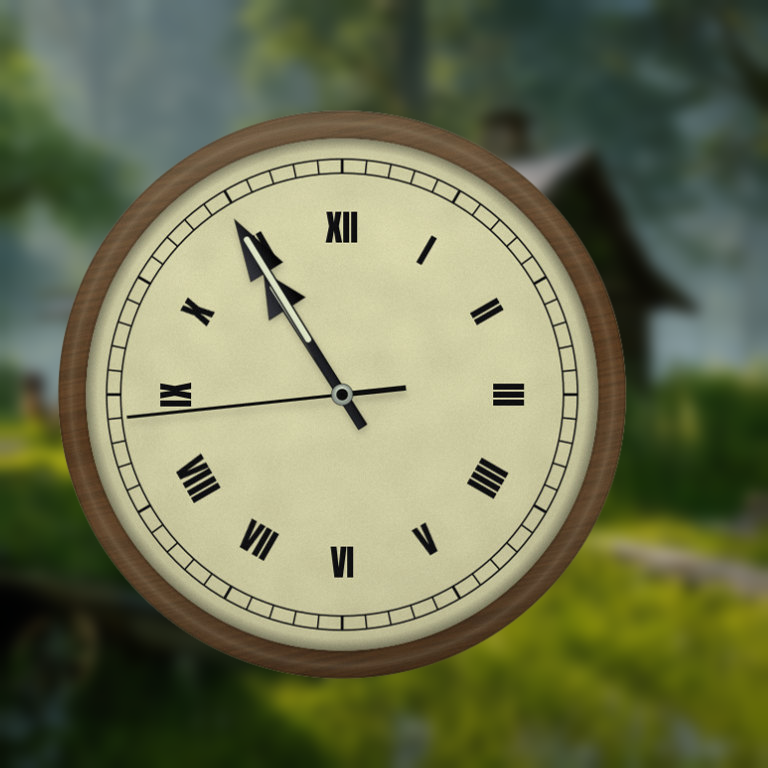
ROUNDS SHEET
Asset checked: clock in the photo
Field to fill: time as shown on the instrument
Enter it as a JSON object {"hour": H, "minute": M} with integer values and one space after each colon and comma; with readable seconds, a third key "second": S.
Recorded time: {"hour": 10, "minute": 54, "second": 44}
